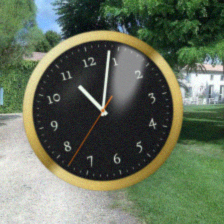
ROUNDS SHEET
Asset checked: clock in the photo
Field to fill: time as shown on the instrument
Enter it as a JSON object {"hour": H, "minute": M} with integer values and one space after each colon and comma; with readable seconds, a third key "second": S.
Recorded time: {"hour": 11, "minute": 3, "second": 38}
